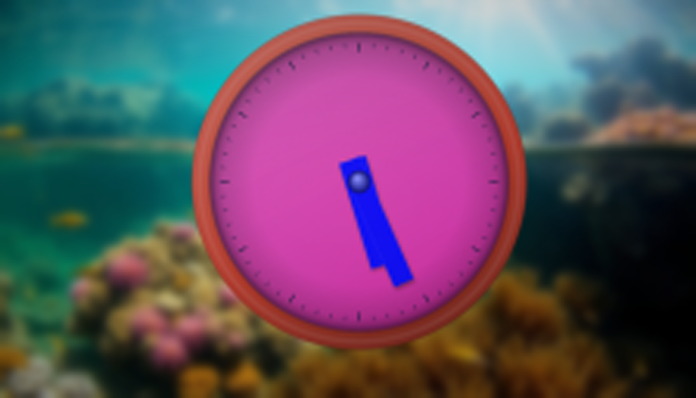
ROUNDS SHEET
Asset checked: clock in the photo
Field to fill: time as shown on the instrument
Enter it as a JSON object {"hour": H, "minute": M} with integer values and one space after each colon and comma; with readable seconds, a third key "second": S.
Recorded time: {"hour": 5, "minute": 26}
